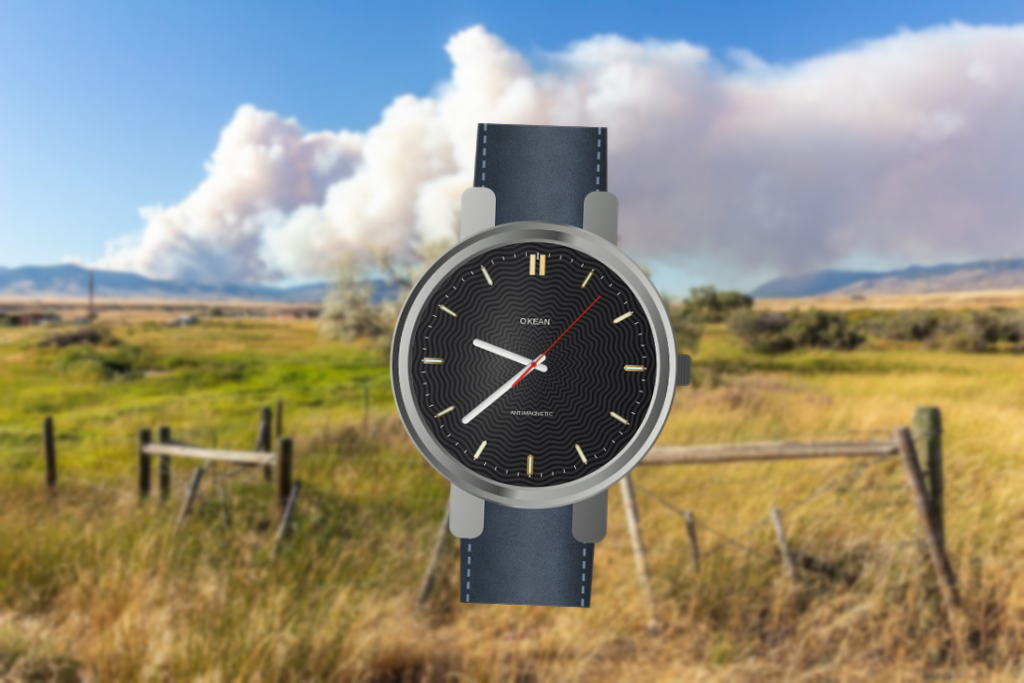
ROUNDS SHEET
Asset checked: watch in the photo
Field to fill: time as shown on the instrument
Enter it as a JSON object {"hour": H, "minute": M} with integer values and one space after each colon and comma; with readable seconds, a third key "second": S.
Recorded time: {"hour": 9, "minute": 38, "second": 7}
